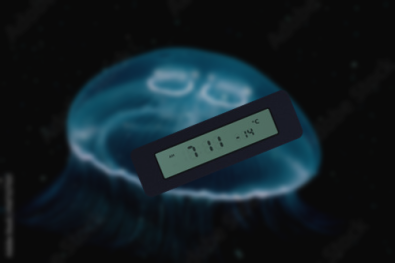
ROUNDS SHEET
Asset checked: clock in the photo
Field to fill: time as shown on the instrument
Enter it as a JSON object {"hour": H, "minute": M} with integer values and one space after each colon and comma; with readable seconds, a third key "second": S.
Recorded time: {"hour": 7, "minute": 11}
